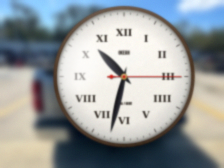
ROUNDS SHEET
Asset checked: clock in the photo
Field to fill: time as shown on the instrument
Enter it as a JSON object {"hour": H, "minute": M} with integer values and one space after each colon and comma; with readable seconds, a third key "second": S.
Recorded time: {"hour": 10, "minute": 32, "second": 15}
